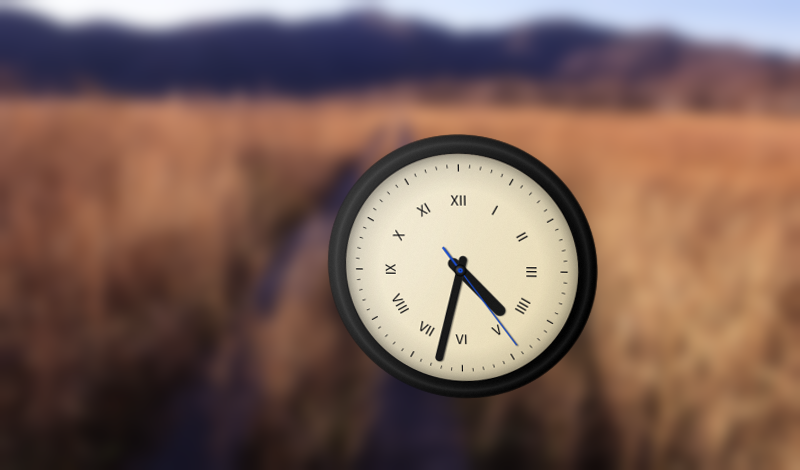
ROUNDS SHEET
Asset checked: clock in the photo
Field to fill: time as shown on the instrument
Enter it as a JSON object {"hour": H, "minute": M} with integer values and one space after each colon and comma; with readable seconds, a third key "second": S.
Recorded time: {"hour": 4, "minute": 32, "second": 24}
